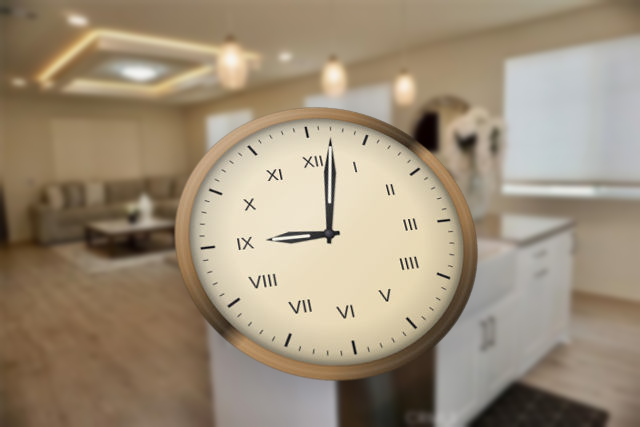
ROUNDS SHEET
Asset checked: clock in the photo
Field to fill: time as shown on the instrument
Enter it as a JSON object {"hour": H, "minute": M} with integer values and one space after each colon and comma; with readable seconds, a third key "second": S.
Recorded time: {"hour": 9, "minute": 2}
